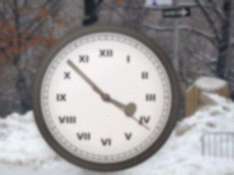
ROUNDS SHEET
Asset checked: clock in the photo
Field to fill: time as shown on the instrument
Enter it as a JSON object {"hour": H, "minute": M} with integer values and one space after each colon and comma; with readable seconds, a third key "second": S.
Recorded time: {"hour": 3, "minute": 52, "second": 21}
